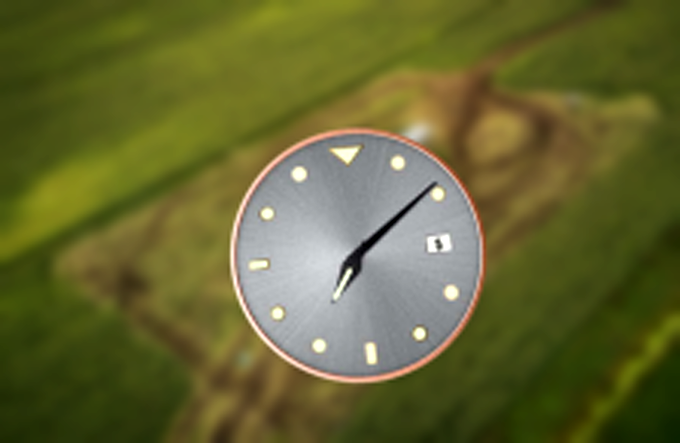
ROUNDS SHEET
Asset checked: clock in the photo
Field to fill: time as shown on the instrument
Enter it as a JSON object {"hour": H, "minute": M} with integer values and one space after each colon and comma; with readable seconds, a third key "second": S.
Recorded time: {"hour": 7, "minute": 9}
